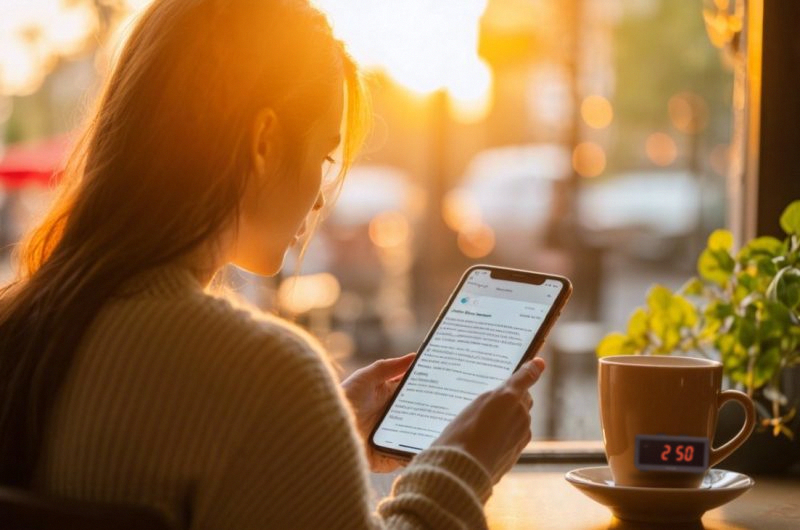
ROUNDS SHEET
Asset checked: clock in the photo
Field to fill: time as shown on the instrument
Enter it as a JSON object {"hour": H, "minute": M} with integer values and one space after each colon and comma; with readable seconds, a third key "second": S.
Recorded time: {"hour": 2, "minute": 50}
